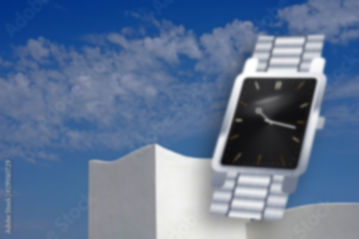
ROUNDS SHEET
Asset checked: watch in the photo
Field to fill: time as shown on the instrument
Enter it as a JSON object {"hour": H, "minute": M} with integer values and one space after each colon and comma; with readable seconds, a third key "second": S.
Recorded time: {"hour": 10, "minute": 17}
